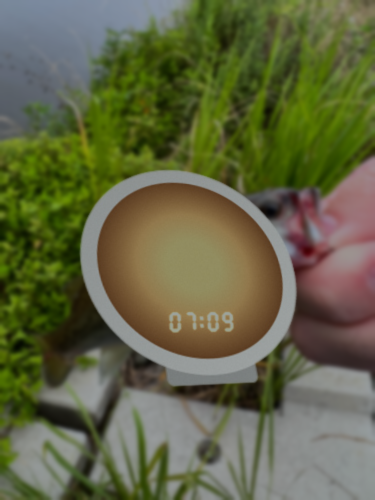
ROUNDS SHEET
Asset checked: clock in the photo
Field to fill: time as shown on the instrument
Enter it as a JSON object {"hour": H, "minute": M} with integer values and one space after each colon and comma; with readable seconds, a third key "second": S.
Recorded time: {"hour": 7, "minute": 9}
